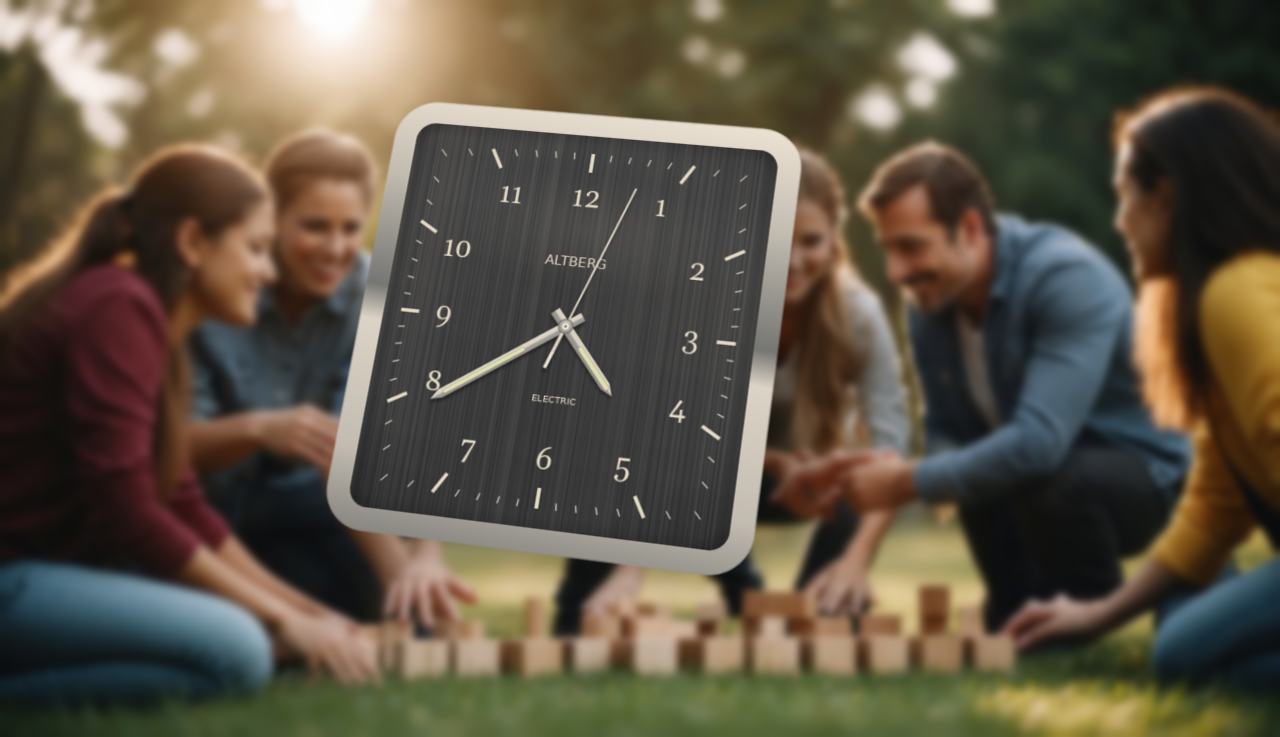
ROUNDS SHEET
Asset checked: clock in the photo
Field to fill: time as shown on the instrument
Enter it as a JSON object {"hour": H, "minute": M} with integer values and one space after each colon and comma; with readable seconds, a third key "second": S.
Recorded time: {"hour": 4, "minute": 39, "second": 3}
